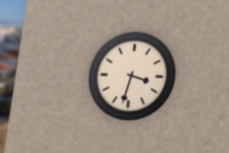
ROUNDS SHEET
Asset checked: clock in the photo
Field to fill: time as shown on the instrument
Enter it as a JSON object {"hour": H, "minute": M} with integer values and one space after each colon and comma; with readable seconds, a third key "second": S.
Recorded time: {"hour": 3, "minute": 32}
